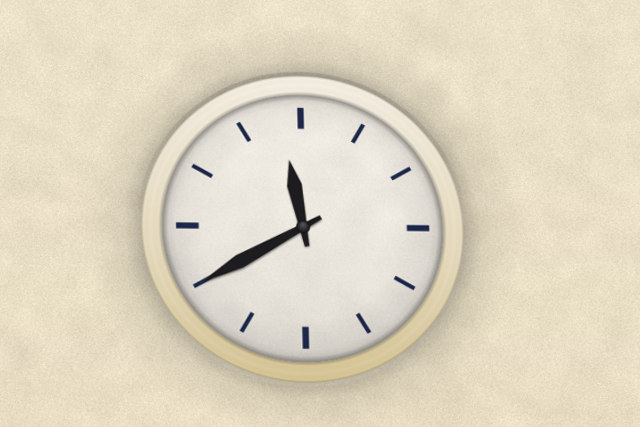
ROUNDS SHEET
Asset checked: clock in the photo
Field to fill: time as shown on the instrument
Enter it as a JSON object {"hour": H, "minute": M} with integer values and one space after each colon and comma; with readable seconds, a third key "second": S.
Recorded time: {"hour": 11, "minute": 40}
